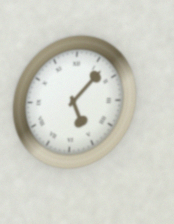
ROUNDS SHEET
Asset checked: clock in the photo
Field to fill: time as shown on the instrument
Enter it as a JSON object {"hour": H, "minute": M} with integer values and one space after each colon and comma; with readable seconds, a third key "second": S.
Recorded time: {"hour": 5, "minute": 7}
